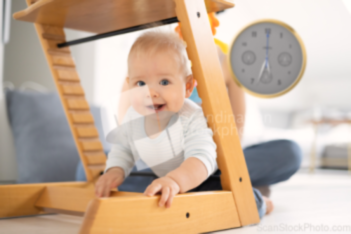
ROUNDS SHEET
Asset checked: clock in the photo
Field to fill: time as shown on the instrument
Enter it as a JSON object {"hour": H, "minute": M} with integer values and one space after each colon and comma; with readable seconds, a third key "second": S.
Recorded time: {"hour": 5, "minute": 33}
